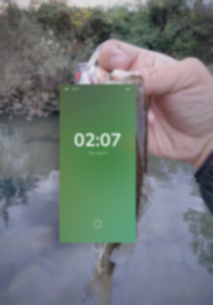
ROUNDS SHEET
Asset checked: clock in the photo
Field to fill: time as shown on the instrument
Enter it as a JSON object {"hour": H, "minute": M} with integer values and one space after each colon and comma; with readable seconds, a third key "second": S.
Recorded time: {"hour": 2, "minute": 7}
